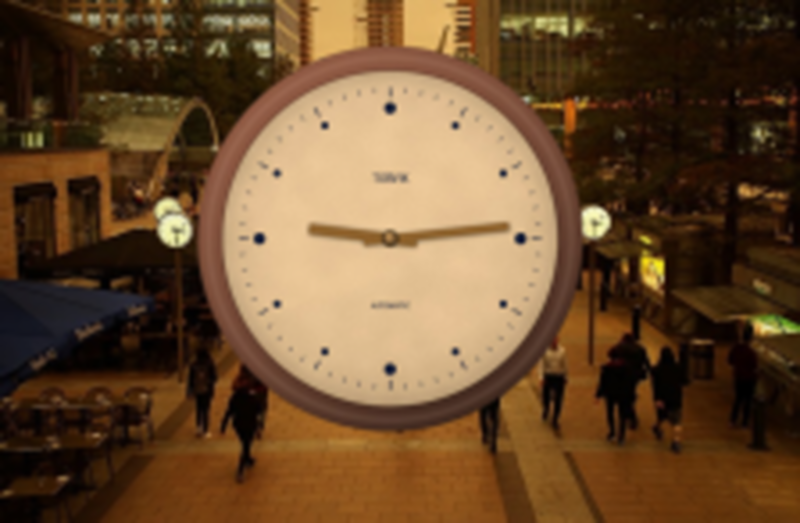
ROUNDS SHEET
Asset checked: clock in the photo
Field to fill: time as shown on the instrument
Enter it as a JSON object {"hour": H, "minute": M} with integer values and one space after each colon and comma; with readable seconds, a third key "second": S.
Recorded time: {"hour": 9, "minute": 14}
